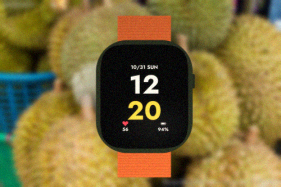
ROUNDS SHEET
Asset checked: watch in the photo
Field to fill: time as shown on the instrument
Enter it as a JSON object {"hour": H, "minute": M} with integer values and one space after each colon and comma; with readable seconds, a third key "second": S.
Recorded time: {"hour": 12, "minute": 20}
